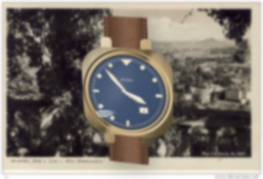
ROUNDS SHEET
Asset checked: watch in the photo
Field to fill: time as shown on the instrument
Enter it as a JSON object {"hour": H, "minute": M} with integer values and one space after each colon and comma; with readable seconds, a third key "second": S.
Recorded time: {"hour": 3, "minute": 53}
